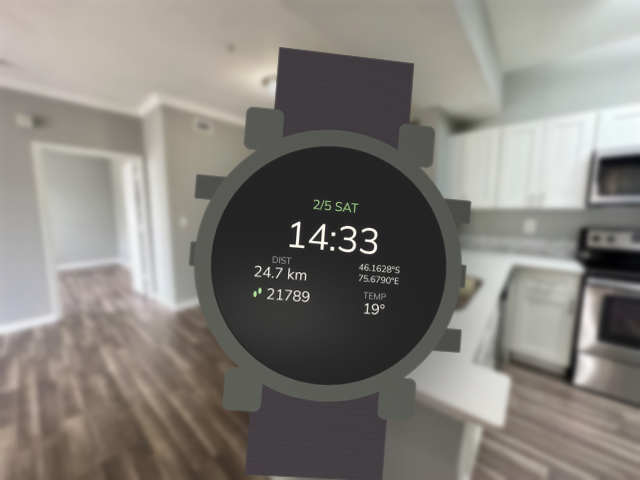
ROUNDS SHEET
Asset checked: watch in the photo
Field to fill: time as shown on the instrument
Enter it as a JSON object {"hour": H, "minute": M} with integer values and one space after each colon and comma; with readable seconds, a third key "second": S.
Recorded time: {"hour": 14, "minute": 33}
